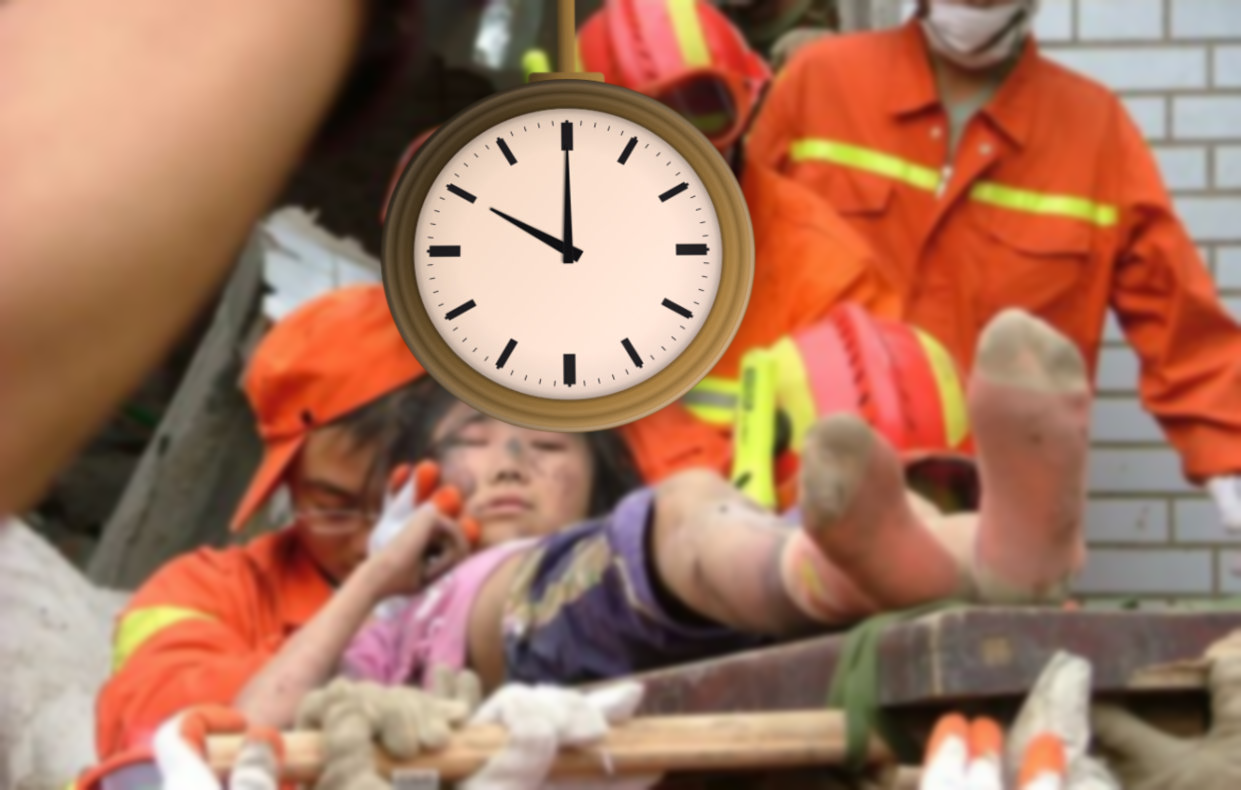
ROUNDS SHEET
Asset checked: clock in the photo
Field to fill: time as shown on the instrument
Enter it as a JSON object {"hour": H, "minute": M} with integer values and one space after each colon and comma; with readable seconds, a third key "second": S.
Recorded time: {"hour": 10, "minute": 0}
